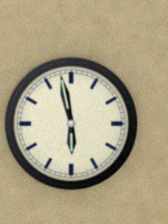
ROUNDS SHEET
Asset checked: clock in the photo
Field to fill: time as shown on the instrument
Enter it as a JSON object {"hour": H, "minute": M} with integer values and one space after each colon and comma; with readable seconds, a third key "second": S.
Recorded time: {"hour": 5, "minute": 58}
